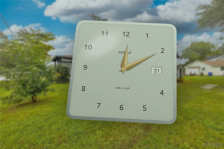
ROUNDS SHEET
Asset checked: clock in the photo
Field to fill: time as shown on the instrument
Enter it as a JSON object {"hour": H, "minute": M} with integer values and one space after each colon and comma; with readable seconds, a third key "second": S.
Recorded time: {"hour": 12, "minute": 10}
